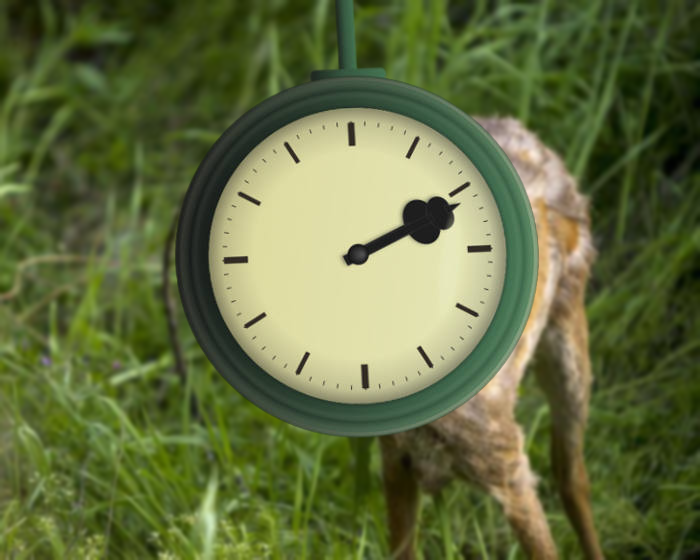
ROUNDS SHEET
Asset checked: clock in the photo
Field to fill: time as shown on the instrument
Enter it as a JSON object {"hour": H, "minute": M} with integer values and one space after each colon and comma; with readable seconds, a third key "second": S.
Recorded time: {"hour": 2, "minute": 11}
